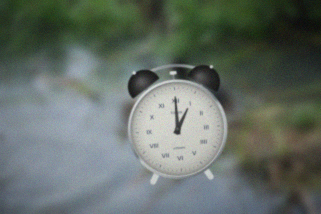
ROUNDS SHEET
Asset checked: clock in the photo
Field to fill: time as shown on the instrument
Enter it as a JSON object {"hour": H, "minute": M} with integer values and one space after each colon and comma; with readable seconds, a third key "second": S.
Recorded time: {"hour": 1, "minute": 0}
